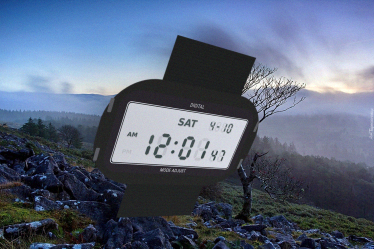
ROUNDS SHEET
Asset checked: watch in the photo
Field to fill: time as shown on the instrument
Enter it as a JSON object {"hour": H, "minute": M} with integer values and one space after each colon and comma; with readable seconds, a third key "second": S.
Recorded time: {"hour": 12, "minute": 1, "second": 47}
